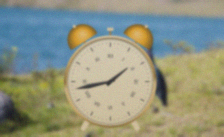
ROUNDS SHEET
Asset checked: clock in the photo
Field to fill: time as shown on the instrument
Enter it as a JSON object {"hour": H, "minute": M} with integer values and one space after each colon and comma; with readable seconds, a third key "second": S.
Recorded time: {"hour": 1, "minute": 43}
